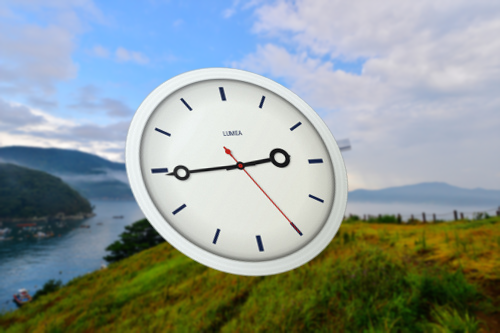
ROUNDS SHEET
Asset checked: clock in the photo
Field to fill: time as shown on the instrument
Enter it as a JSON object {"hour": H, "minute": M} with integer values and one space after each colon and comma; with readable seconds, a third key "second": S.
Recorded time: {"hour": 2, "minute": 44, "second": 25}
